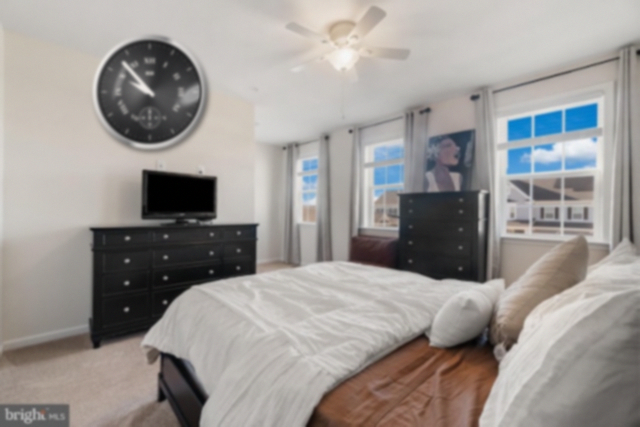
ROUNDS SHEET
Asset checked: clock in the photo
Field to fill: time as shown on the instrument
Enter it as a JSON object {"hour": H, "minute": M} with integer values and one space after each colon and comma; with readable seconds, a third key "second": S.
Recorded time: {"hour": 9, "minute": 53}
